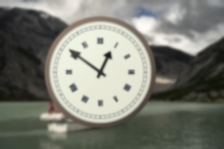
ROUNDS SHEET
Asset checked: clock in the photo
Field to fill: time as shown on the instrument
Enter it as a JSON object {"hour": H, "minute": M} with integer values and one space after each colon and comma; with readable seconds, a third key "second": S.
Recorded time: {"hour": 12, "minute": 51}
